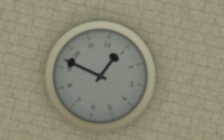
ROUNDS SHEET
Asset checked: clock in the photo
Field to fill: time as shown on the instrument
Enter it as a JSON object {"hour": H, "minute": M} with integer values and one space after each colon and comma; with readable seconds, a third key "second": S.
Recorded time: {"hour": 12, "minute": 47}
